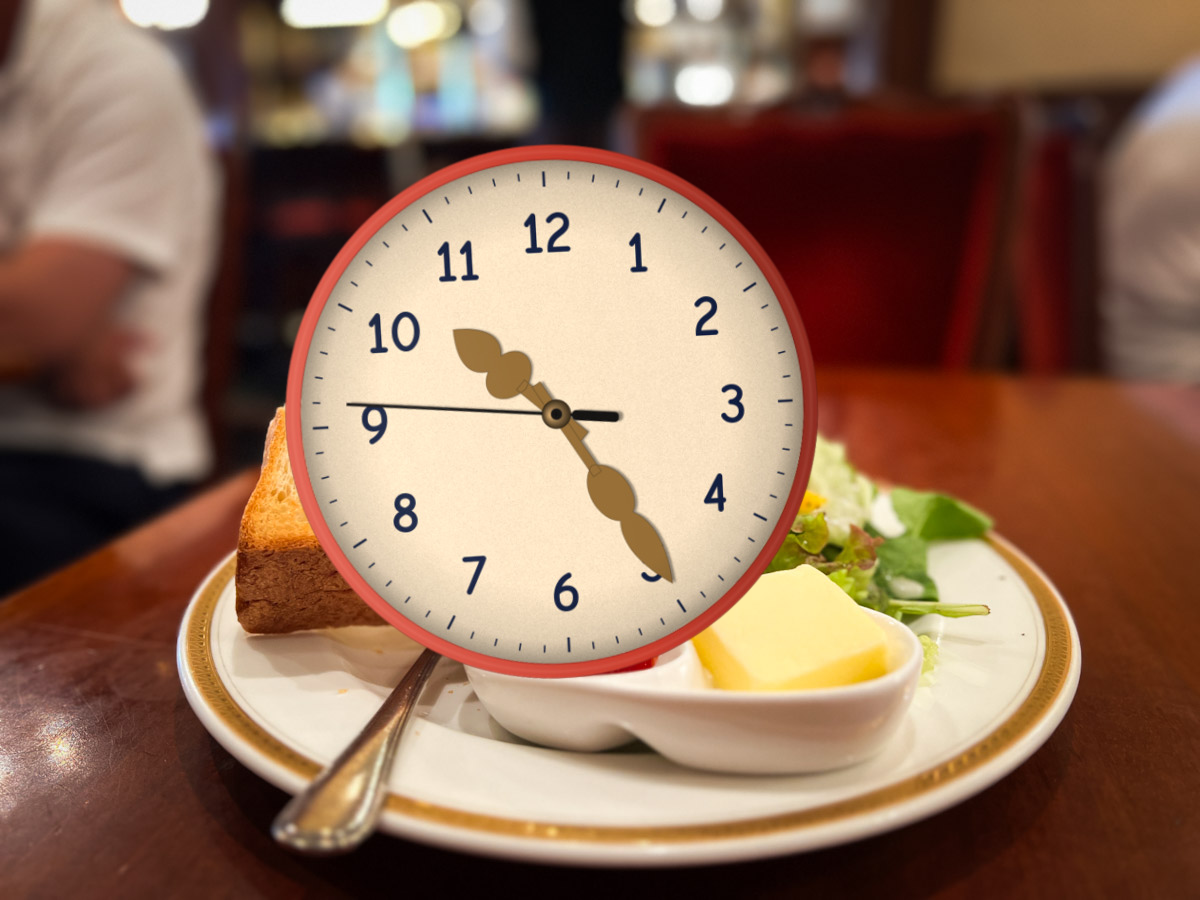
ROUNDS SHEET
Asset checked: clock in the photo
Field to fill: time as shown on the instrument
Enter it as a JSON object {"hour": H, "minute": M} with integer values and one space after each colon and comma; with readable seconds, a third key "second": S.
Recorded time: {"hour": 10, "minute": 24, "second": 46}
